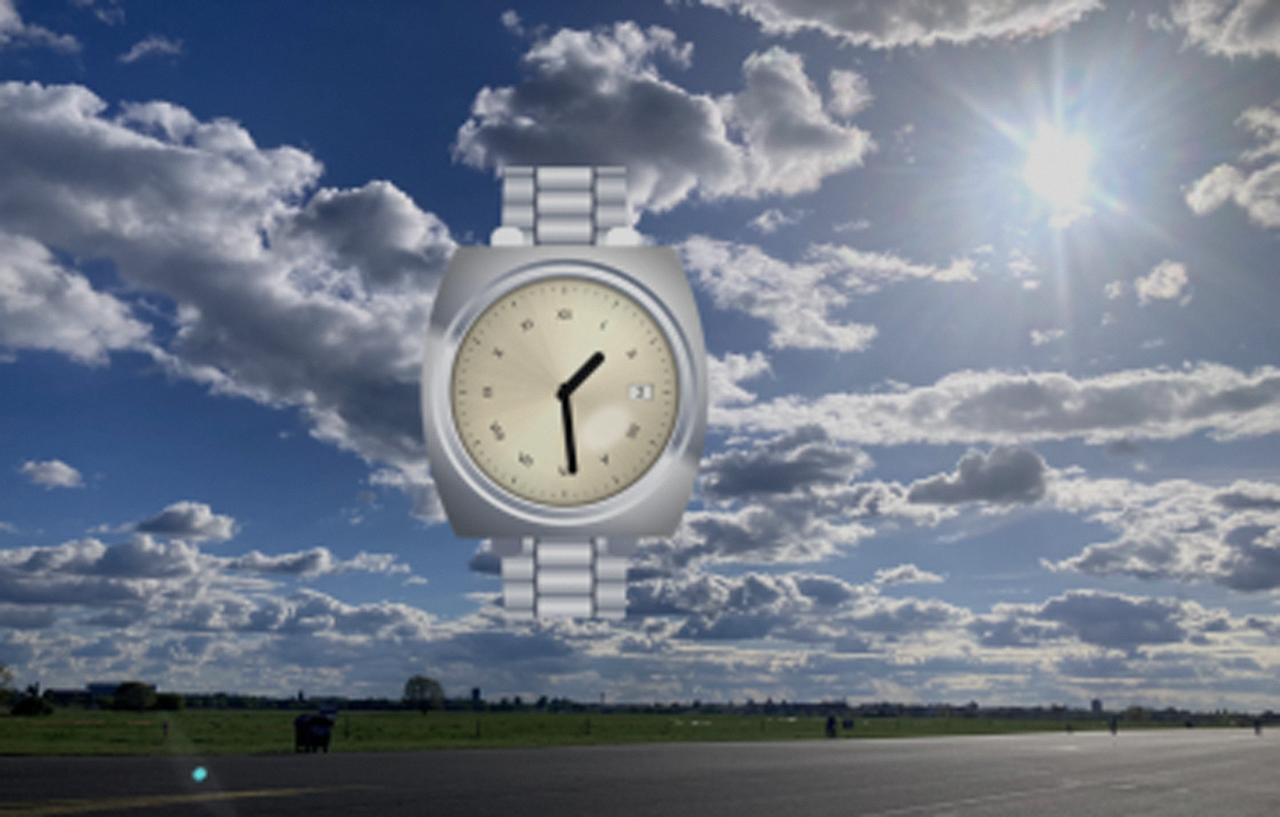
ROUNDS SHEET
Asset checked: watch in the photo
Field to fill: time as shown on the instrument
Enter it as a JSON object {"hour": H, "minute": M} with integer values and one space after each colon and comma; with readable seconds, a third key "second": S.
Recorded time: {"hour": 1, "minute": 29}
